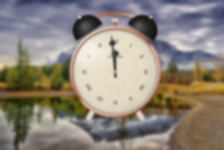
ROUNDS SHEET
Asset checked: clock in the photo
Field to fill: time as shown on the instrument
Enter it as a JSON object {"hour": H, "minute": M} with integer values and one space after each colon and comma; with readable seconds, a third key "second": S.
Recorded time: {"hour": 11, "minute": 59}
